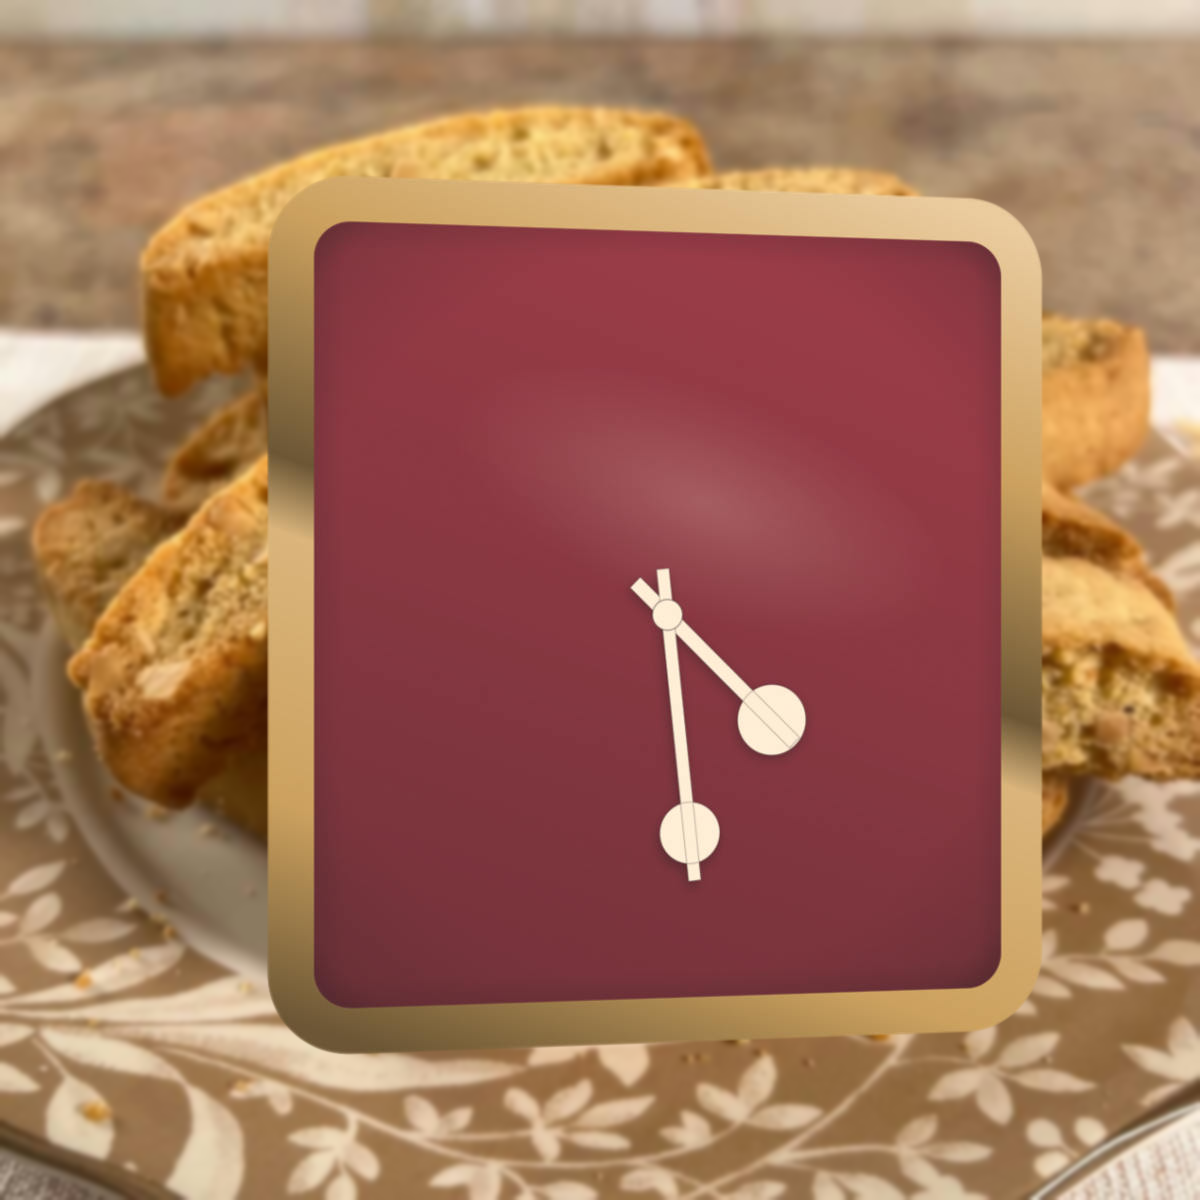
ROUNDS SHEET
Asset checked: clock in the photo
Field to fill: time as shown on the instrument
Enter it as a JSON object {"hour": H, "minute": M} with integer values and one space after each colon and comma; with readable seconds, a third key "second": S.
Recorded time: {"hour": 4, "minute": 29}
